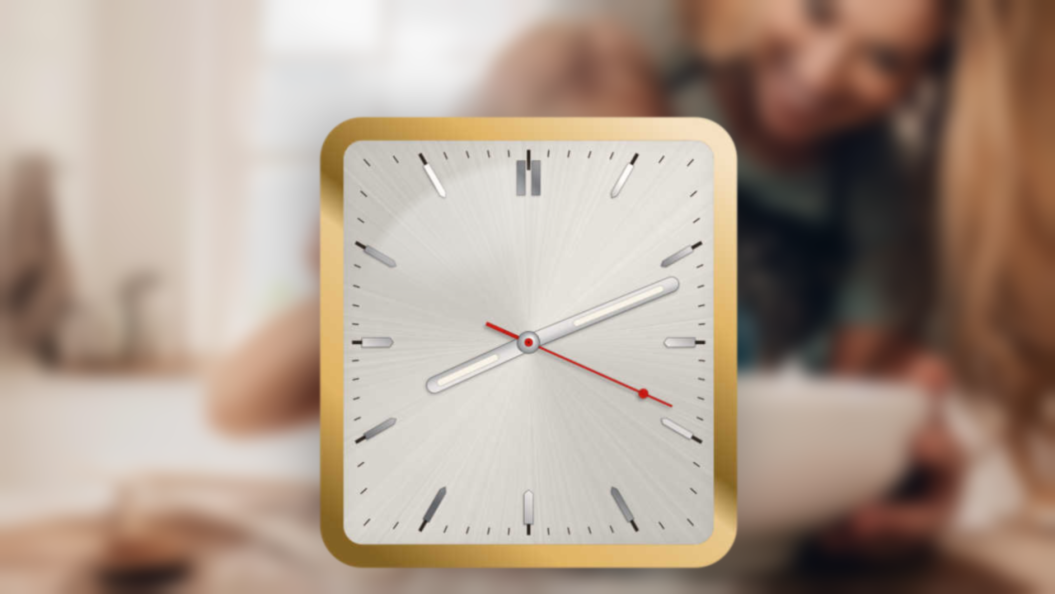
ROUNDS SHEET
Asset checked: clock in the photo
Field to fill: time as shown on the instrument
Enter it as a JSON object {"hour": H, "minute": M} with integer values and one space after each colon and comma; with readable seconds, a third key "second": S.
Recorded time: {"hour": 8, "minute": 11, "second": 19}
